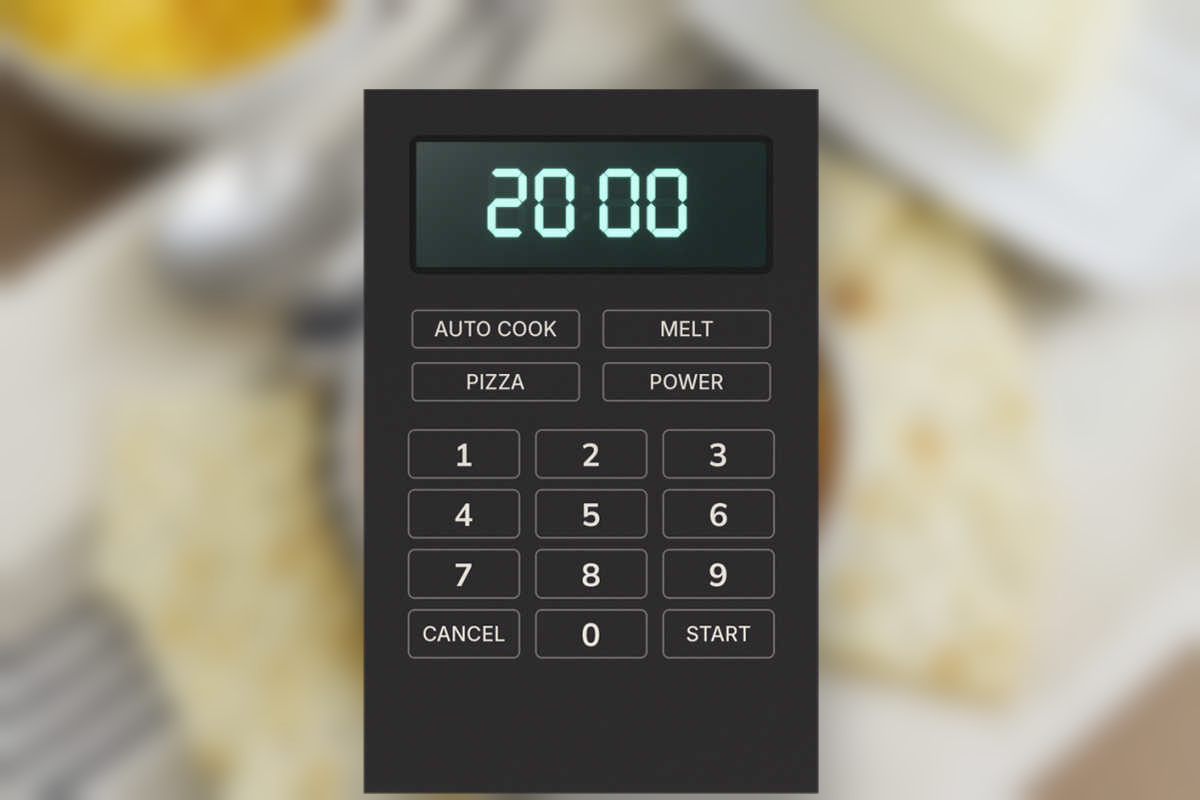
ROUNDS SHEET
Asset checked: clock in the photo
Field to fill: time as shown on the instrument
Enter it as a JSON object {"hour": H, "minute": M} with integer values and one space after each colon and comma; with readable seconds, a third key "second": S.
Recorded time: {"hour": 20, "minute": 0}
